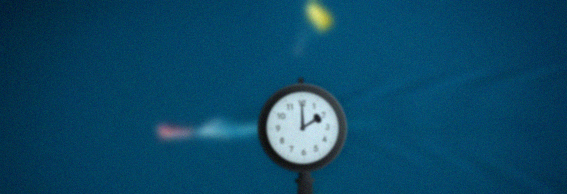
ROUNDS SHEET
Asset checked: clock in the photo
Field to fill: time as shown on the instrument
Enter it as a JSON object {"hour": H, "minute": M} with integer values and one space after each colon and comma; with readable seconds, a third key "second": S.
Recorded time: {"hour": 2, "minute": 0}
